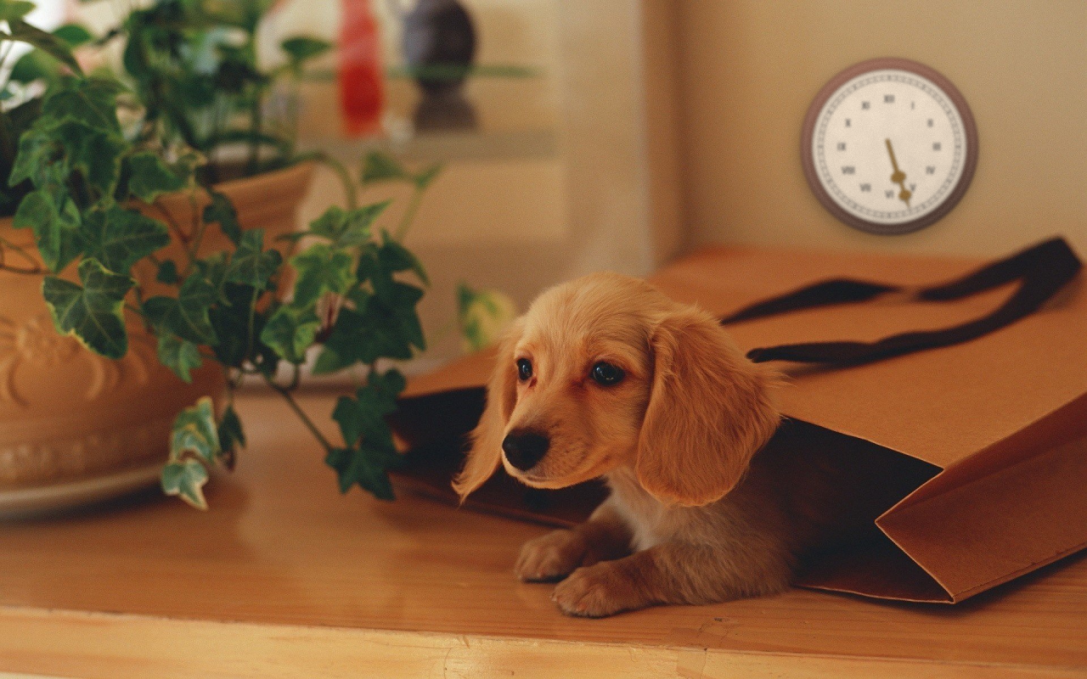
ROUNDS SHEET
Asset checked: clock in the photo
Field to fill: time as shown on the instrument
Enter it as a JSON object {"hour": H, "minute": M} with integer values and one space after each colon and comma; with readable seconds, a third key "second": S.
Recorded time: {"hour": 5, "minute": 27}
